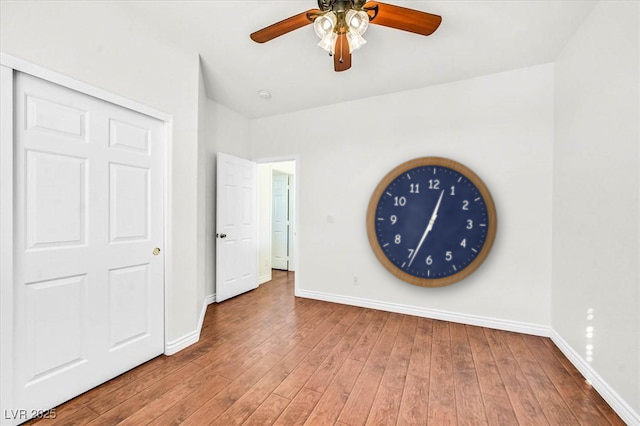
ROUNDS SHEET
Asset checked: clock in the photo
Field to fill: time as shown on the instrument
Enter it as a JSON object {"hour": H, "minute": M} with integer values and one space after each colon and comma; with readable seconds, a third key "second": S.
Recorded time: {"hour": 12, "minute": 34}
